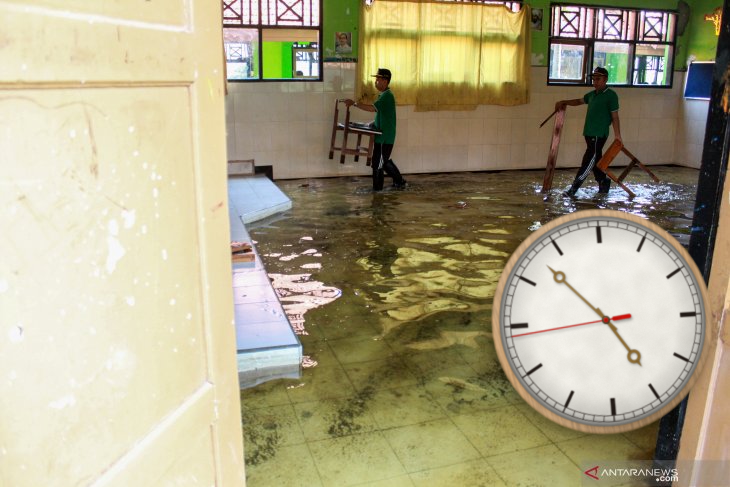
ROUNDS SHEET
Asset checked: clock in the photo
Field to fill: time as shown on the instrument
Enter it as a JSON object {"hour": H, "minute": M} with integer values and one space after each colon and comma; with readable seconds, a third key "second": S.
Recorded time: {"hour": 4, "minute": 52, "second": 44}
